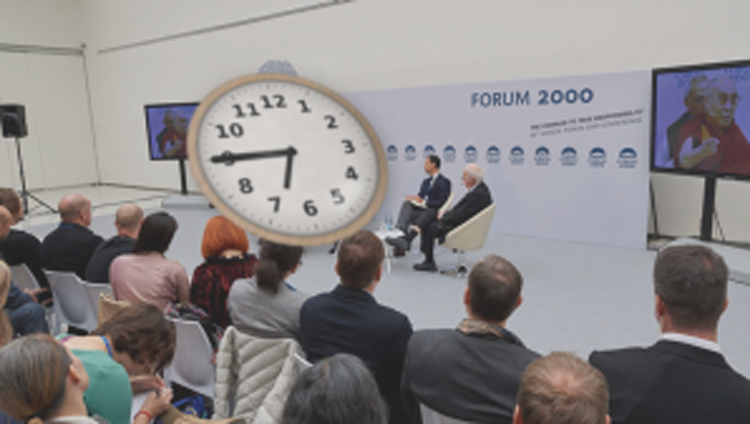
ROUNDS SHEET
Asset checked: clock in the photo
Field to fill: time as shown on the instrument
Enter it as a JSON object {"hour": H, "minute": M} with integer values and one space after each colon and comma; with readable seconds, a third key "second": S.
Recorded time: {"hour": 6, "minute": 45}
